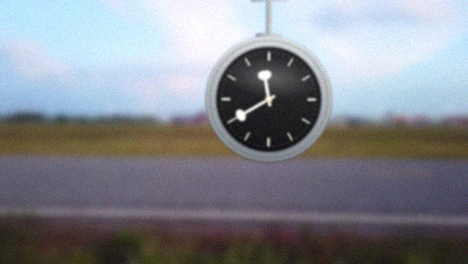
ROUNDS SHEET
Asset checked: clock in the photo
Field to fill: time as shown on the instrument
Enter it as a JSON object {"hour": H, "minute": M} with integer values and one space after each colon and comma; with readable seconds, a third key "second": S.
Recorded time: {"hour": 11, "minute": 40}
